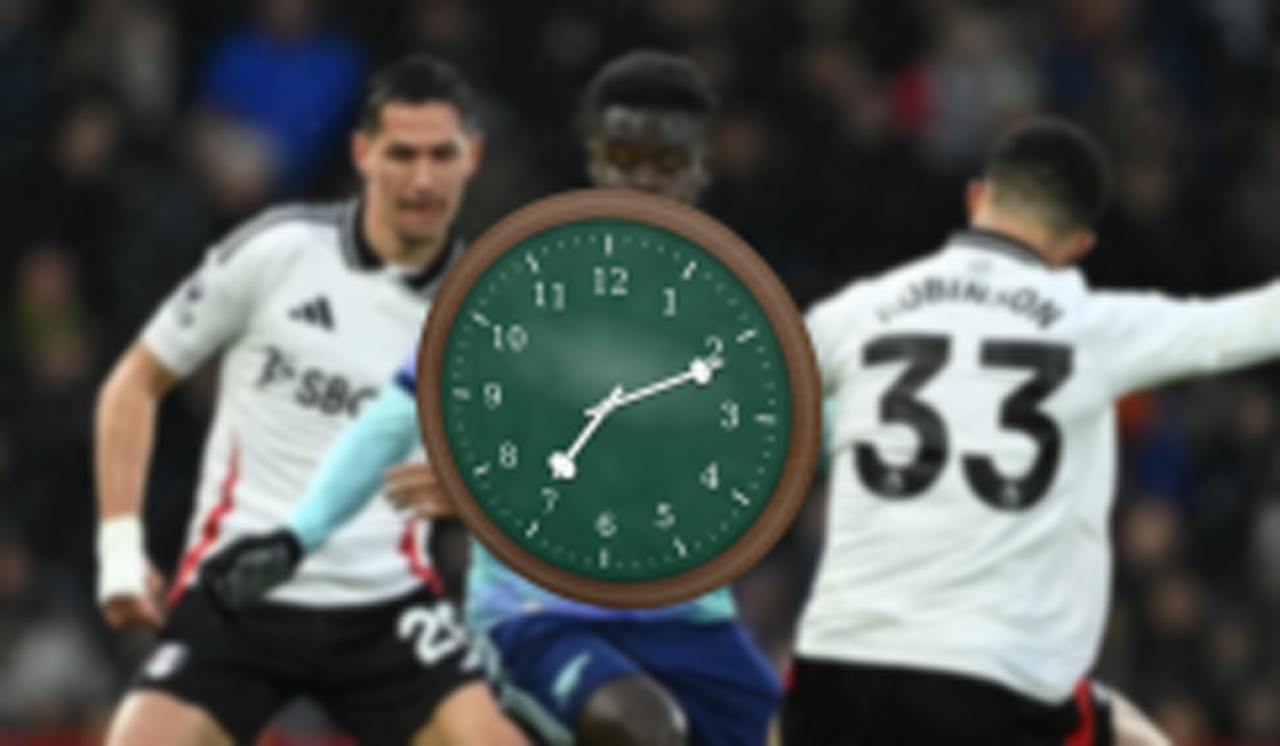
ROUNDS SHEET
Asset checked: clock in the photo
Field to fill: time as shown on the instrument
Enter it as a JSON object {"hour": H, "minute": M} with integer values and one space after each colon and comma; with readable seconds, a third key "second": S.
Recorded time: {"hour": 7, "minute": 11}
